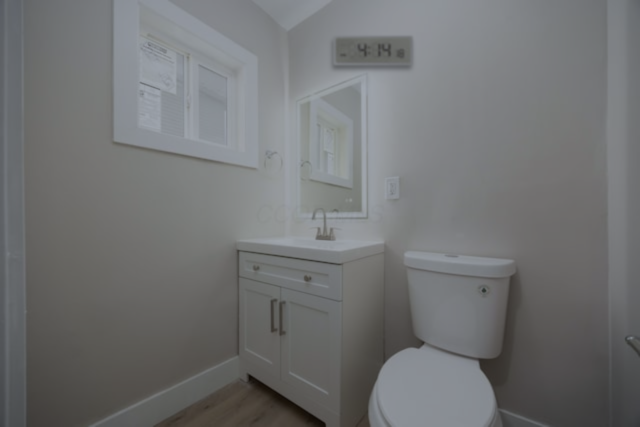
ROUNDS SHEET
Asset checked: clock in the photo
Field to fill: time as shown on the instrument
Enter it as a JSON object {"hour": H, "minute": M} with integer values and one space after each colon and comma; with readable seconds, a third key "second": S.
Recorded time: {"hour": 4, "minute": 14}
